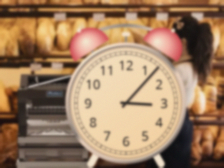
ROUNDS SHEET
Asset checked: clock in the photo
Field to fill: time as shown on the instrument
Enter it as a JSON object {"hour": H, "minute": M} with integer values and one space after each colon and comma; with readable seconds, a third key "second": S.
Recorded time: {"hour": 3, "minute": 7}
